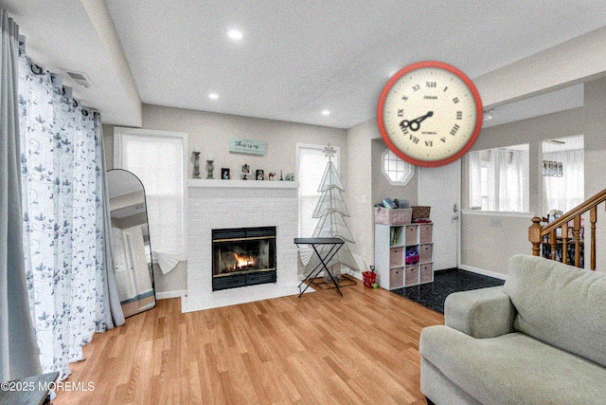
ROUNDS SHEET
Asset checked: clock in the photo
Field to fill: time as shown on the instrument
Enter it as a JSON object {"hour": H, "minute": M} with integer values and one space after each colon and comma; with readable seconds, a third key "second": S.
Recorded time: {"hour": 7, "minute": 41}
